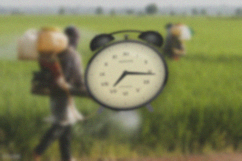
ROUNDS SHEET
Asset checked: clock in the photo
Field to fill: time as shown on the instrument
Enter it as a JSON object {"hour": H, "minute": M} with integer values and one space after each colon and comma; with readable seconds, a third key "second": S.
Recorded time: {"hour": 7, "minute": 16}
